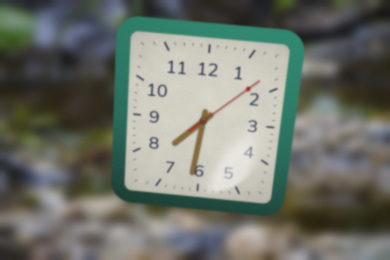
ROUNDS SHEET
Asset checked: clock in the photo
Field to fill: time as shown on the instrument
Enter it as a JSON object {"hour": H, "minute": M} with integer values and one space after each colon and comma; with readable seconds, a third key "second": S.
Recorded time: {"hour": 7, "minute": 31, "second": 8}
